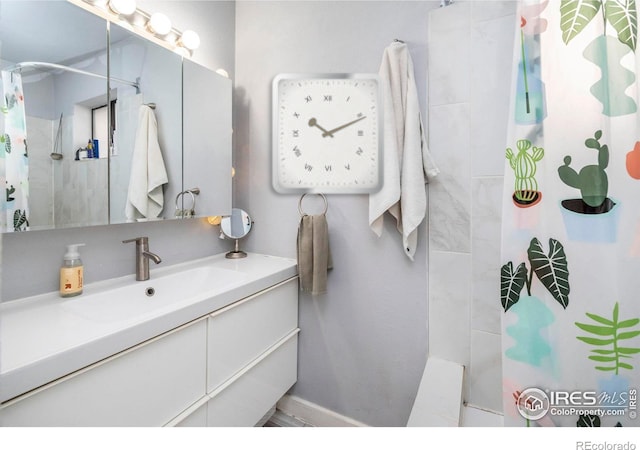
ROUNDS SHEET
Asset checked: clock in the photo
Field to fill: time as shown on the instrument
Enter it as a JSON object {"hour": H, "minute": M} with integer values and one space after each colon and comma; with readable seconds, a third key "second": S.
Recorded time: {"hour": 10, "minute": 11}
